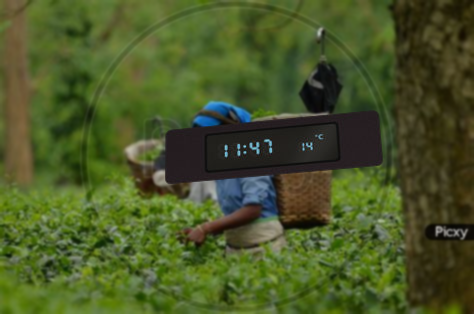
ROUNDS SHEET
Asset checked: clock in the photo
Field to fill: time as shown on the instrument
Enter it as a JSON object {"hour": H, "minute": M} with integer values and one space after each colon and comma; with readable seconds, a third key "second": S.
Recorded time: {"hour": 11, "minute": 47}
